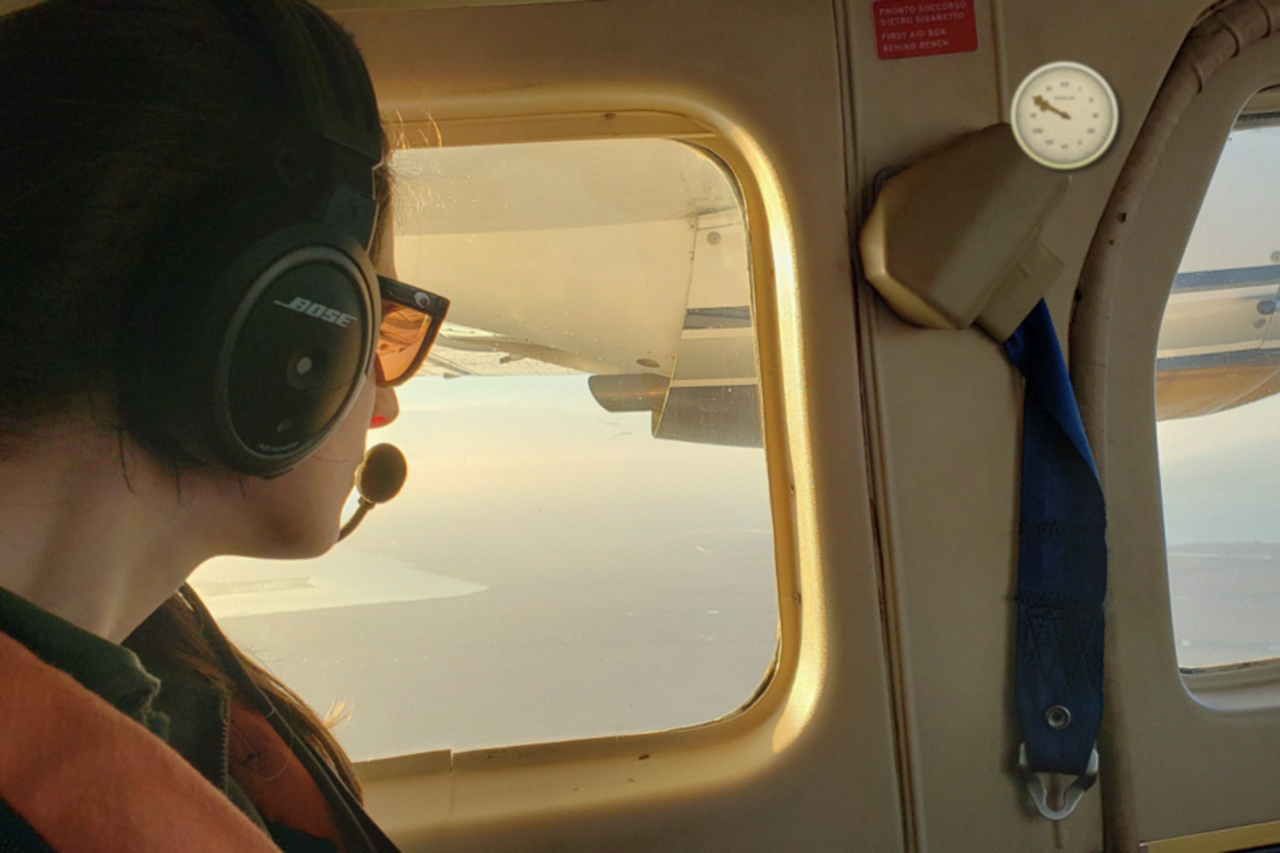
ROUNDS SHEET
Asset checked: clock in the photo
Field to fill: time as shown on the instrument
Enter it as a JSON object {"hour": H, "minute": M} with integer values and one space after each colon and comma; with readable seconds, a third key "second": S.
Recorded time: {"hour": 9, "minute": 50}
